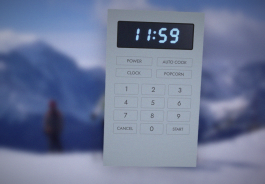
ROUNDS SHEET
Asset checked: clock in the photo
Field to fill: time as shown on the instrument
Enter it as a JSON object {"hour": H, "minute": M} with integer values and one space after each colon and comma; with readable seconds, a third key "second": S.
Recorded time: {"hour": 11, "minute": 59}
